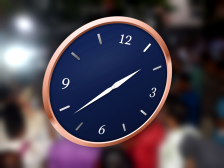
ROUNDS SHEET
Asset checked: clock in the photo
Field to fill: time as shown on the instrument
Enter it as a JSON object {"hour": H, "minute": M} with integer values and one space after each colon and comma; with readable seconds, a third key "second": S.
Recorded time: {"hour": 1, "minute": 38}
